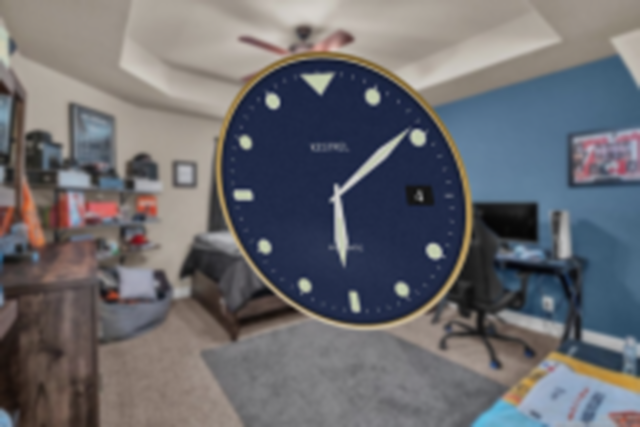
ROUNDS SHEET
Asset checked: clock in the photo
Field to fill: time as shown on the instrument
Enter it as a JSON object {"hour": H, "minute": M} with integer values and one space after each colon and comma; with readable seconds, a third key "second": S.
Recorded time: {"hour": 6, "minute": 9}
